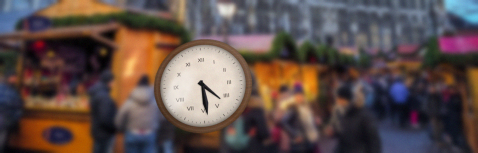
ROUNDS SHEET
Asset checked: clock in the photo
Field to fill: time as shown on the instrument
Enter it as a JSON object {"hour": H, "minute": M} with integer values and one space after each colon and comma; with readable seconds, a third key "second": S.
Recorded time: {"hour": 4, "minute": 29}
